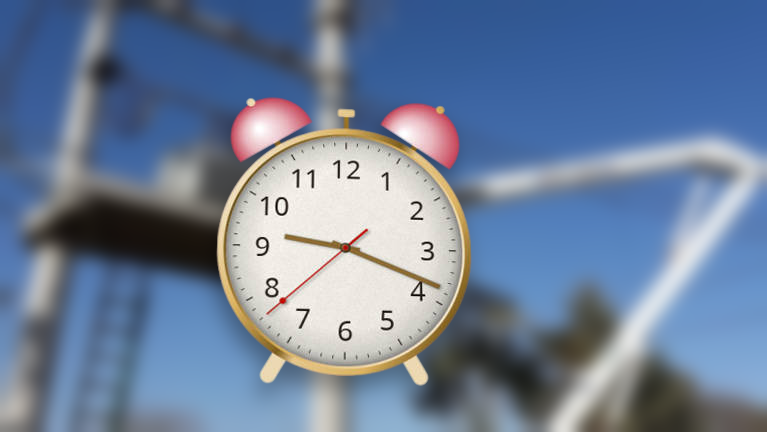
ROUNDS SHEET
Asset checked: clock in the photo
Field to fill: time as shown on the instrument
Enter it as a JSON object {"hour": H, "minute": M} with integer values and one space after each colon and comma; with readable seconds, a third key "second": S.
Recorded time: {"hour": 9, "minute": 18, "second": 38}
